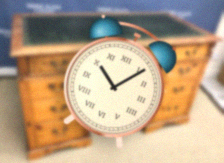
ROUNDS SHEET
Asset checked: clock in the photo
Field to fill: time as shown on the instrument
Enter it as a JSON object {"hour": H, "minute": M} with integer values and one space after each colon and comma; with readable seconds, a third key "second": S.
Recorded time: {"hour": 10, "minute": 6}
